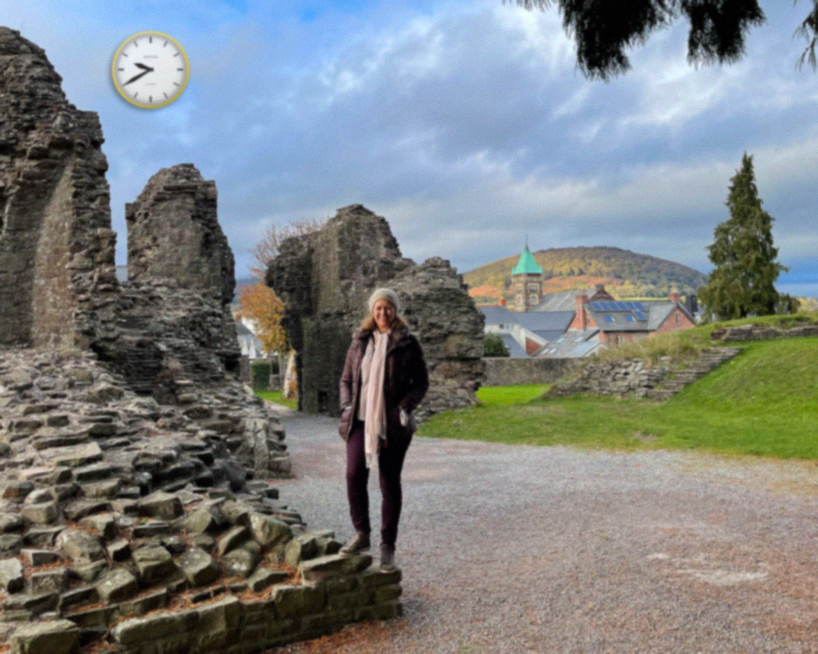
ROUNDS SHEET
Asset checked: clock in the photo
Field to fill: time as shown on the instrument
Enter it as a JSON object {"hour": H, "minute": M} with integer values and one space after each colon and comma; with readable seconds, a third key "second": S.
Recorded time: {"hour": 9, "minute": 40}
